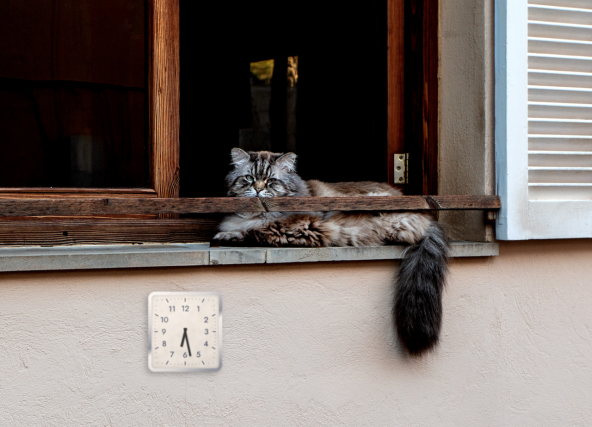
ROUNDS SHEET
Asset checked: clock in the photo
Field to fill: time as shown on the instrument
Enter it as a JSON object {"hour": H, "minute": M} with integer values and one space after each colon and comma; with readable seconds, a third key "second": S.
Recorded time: {"hour": 6, "minute": 28}
